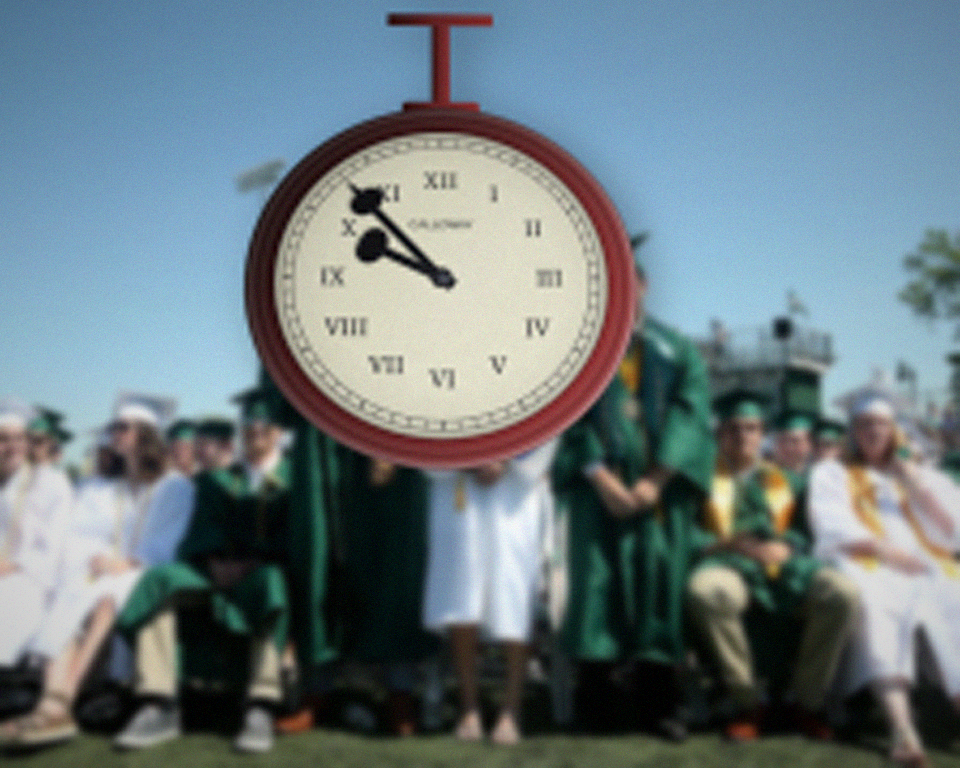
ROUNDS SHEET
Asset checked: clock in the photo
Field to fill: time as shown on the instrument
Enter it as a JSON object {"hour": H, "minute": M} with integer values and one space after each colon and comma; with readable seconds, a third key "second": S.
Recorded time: {"hour": 9, "minute": 53}
